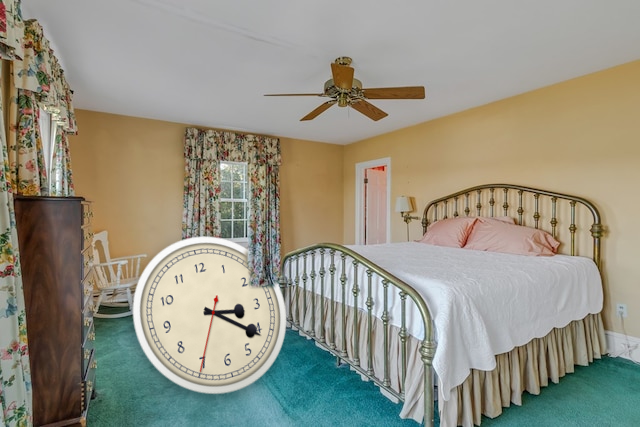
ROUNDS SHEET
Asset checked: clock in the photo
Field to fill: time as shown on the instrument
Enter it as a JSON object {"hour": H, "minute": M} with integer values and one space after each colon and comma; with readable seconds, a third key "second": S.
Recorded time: {"hour": 3, "minute": 21, "second": 35}
